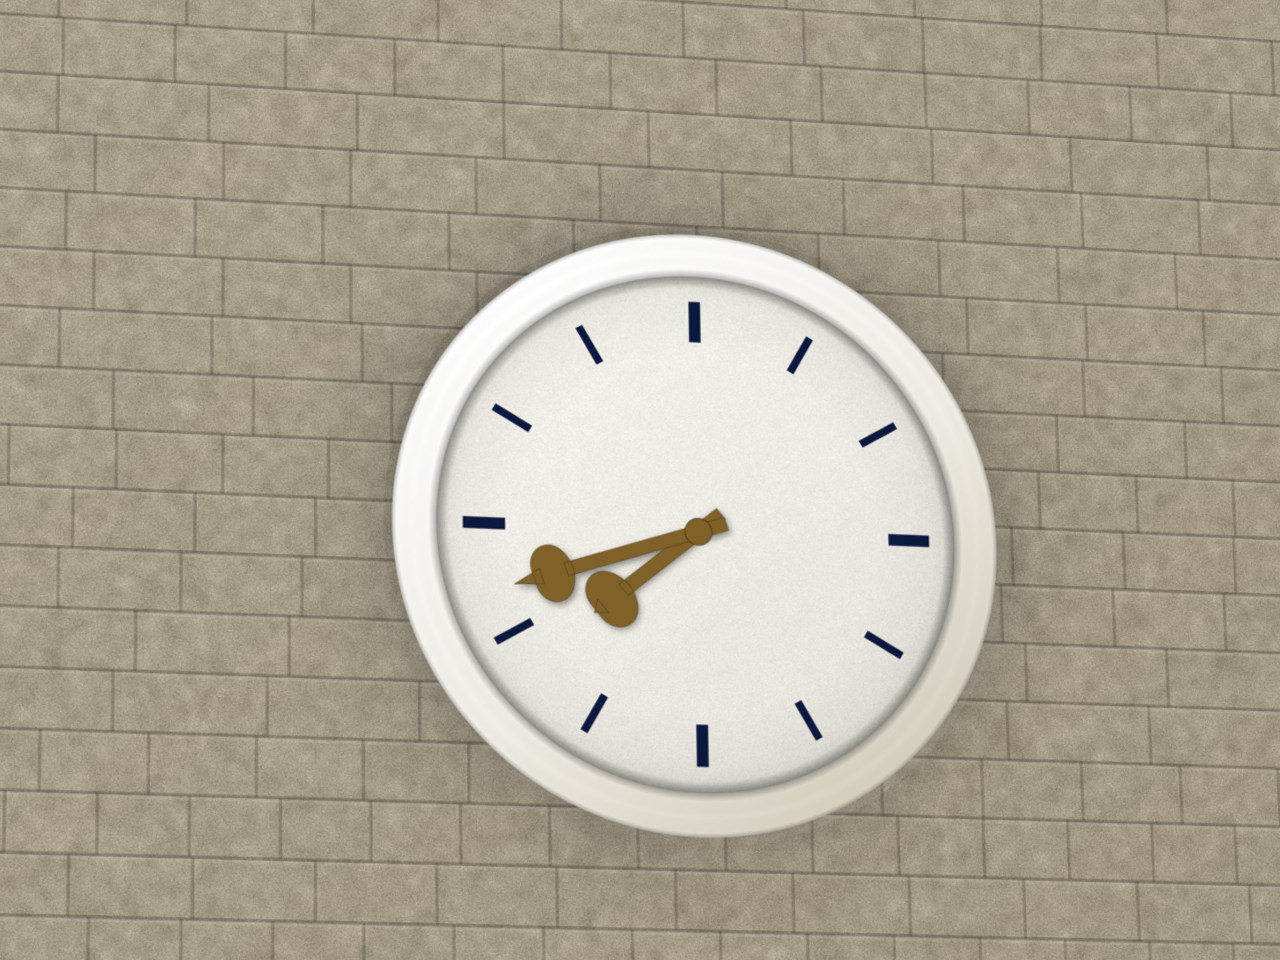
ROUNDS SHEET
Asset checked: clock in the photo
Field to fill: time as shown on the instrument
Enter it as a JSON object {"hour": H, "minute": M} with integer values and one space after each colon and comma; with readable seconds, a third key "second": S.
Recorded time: {"hour": 7, "minute": 42}
